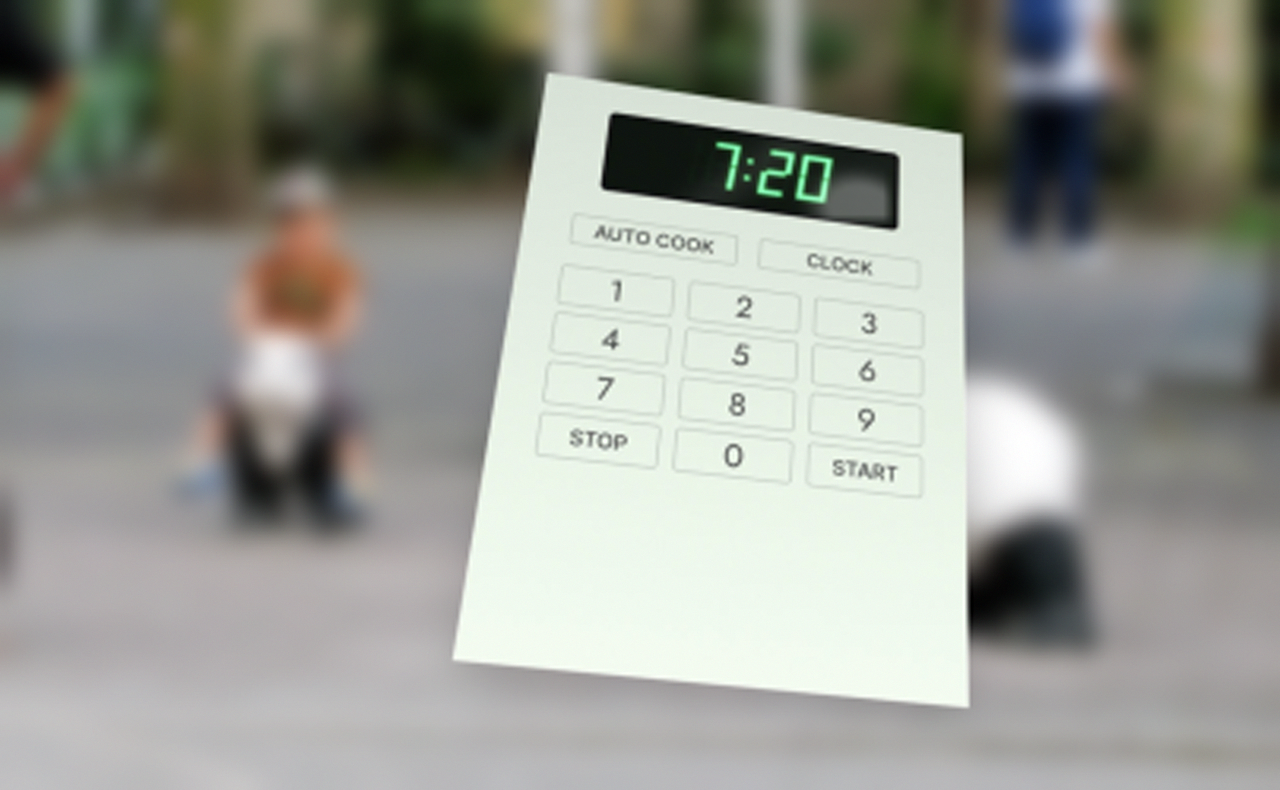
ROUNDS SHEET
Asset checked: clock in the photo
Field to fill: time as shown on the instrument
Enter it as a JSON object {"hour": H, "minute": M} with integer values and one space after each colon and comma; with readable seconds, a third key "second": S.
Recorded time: {"hour": 7, "minute": 20}
